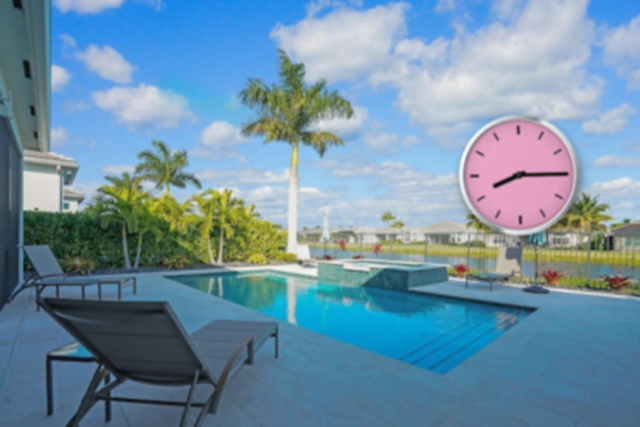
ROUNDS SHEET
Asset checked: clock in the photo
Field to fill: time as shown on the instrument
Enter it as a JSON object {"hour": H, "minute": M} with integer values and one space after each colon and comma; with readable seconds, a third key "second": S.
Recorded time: {"hour": 8, "minute": 15}
